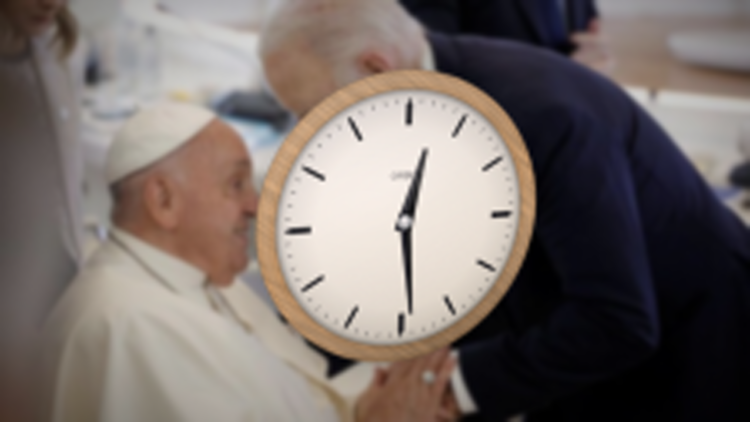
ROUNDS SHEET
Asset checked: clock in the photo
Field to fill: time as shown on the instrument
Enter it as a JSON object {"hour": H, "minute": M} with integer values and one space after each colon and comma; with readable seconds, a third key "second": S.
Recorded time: {"hour": 12, "minute": 29}
